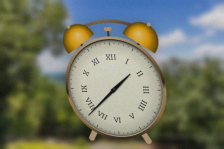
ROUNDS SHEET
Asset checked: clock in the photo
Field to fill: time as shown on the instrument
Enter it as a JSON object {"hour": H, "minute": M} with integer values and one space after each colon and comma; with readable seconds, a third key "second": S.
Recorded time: {"hour": 1, "minute": 38}
